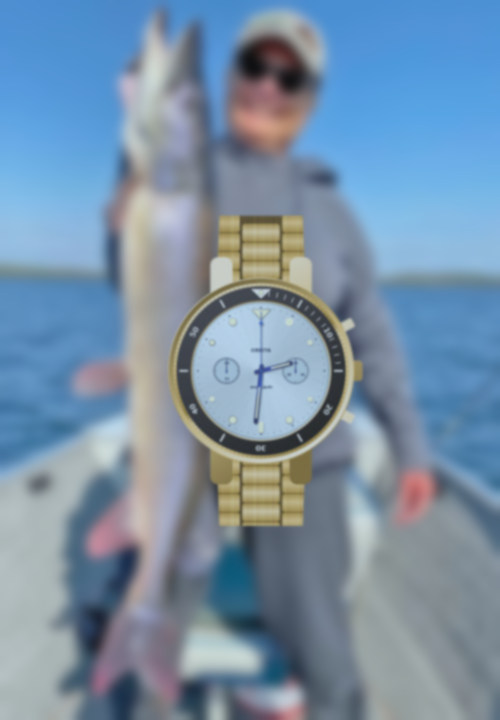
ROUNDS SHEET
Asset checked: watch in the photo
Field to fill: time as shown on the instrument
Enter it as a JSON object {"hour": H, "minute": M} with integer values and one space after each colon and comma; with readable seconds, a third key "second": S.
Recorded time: {"hour": 2, "minute": 31}
